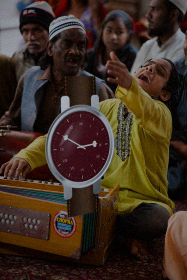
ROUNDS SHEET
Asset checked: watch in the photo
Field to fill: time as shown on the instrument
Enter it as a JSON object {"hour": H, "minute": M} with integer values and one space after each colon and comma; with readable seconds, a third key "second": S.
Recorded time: {"hour": 2, "minute": 50}
